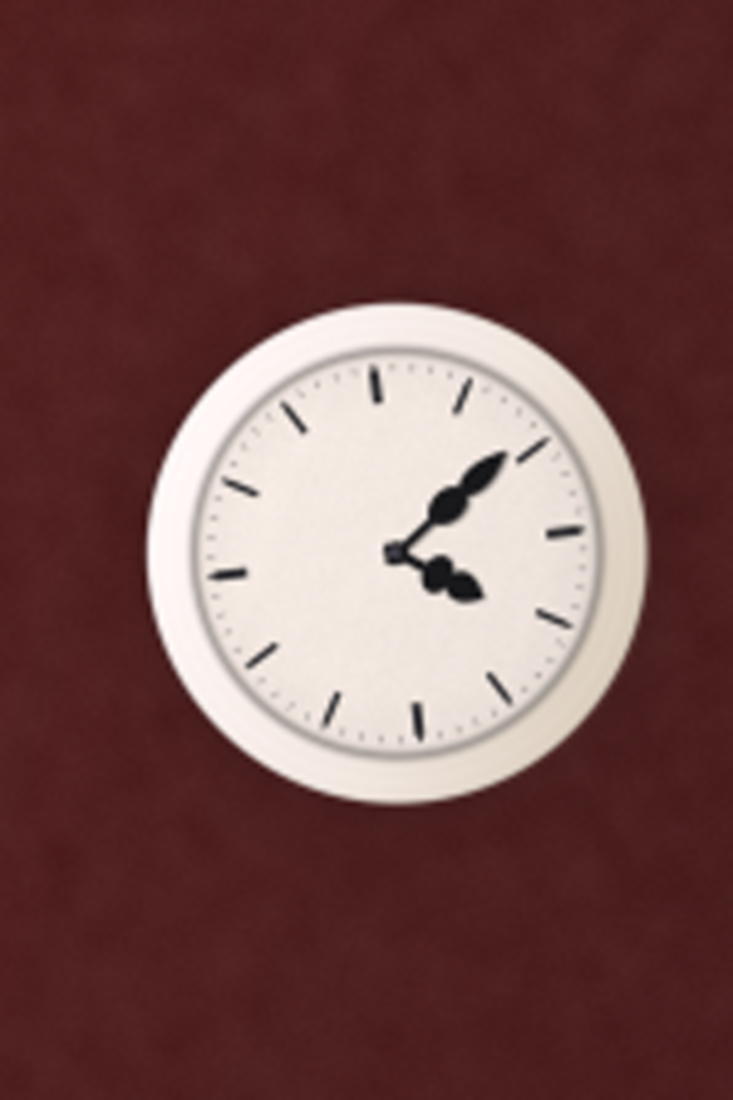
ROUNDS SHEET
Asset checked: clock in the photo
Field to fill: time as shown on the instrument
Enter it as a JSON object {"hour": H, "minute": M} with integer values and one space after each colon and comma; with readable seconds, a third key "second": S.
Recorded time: {"hour": 4, "minute": 9}
